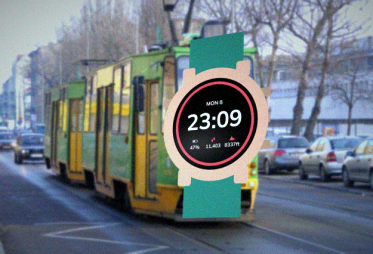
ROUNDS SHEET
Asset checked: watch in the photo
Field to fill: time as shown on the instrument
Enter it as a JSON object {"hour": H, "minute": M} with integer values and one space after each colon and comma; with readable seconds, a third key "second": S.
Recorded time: {"hour": 23, "minute": 9}
